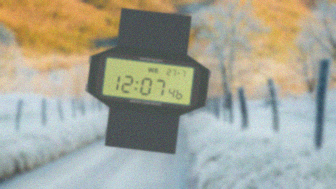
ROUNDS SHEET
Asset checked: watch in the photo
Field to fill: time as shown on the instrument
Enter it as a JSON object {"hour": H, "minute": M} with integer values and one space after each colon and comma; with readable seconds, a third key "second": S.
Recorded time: {"hour": 12, "minute": 7, "second": 46}
